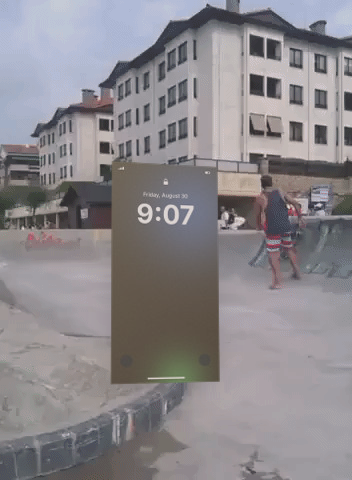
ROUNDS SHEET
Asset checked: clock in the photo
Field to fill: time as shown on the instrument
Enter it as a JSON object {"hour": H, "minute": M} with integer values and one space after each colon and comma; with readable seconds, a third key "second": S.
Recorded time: {"hour": 9, "minute": 7}
